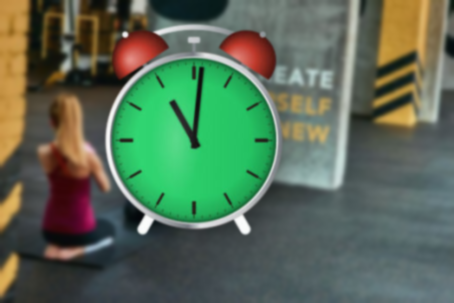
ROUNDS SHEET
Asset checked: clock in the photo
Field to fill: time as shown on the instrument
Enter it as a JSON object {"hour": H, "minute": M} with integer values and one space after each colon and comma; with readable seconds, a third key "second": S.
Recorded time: {"hour": 11, "minute": 1}
